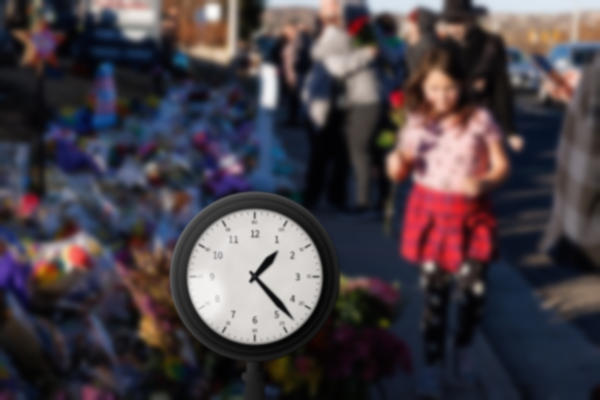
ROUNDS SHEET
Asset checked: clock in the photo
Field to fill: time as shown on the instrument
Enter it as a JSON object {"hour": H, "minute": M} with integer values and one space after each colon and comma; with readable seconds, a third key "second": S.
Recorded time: {"hour": 1, "minute": 23}
